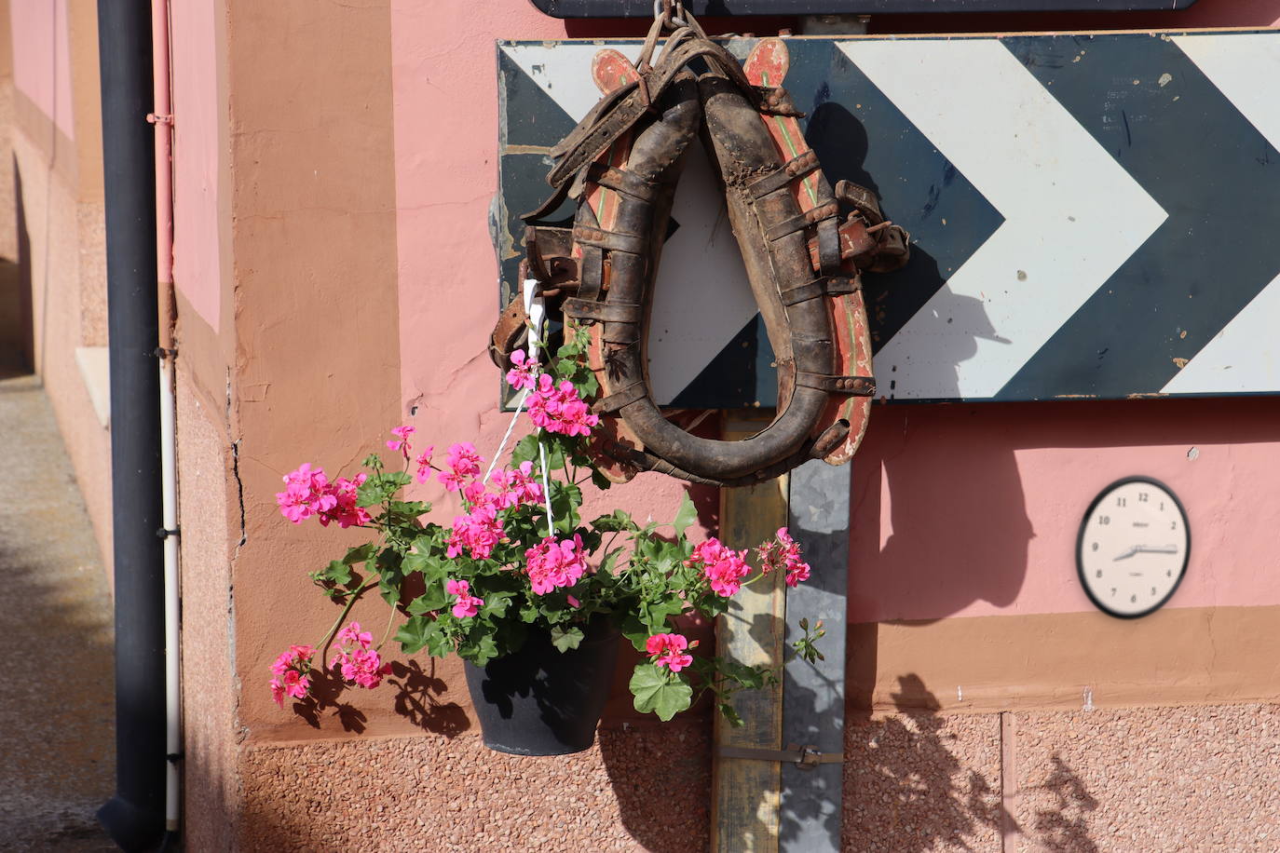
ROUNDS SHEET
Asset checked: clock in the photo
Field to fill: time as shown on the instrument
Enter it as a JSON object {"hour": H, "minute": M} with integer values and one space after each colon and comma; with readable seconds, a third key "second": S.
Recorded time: {"hour": 8, "minute": 15}
